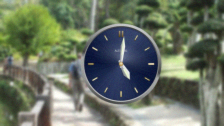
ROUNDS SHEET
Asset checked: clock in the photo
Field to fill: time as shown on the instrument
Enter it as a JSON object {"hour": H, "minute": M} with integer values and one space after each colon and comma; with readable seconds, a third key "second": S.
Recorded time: {"hour": 5, "minute": 1}
